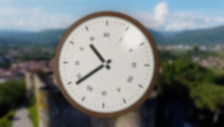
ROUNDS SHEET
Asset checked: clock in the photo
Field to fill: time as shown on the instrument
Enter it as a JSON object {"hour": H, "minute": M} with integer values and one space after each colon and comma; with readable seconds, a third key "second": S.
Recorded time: {"hour": 10, "minute": 39}
